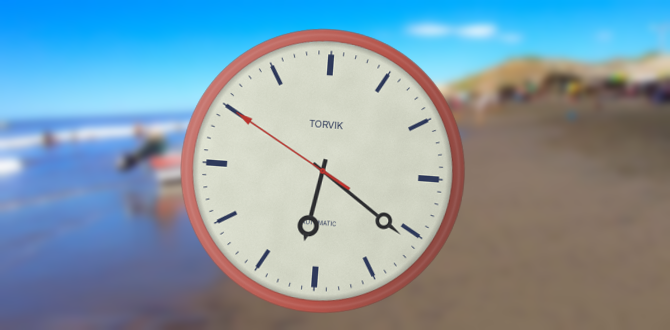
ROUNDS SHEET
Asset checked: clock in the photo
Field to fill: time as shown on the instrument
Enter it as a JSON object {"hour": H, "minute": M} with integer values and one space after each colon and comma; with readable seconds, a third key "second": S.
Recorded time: {"hour": 6, "minute": 20, "second": 50}
